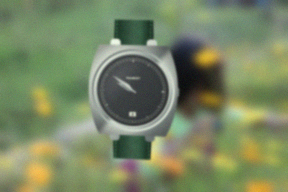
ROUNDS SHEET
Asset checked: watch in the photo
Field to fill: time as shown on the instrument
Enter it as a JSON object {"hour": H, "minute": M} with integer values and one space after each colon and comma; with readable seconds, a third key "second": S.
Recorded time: {"hour": 9, "minute": 51}
